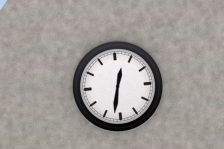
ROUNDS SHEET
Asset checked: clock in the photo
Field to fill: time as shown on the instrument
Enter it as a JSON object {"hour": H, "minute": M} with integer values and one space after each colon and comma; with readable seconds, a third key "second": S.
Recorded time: {"hour": 12, "minute": 32}
